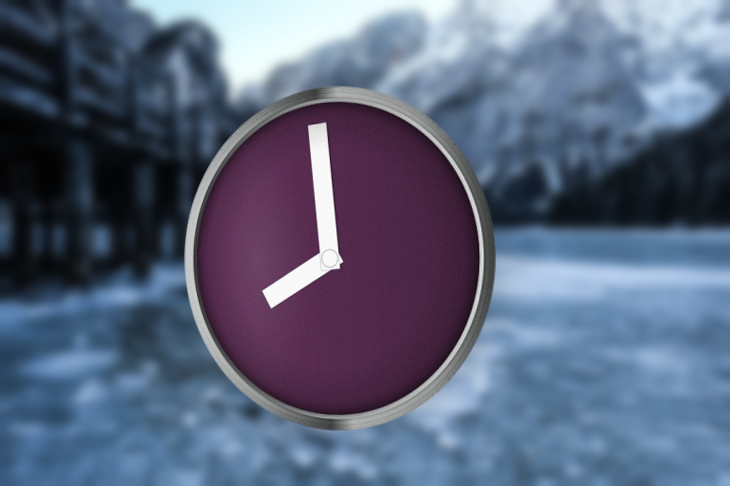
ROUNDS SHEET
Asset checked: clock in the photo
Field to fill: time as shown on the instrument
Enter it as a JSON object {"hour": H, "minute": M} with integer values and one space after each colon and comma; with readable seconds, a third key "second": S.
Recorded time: {"hour": 7, "minute": 59}
